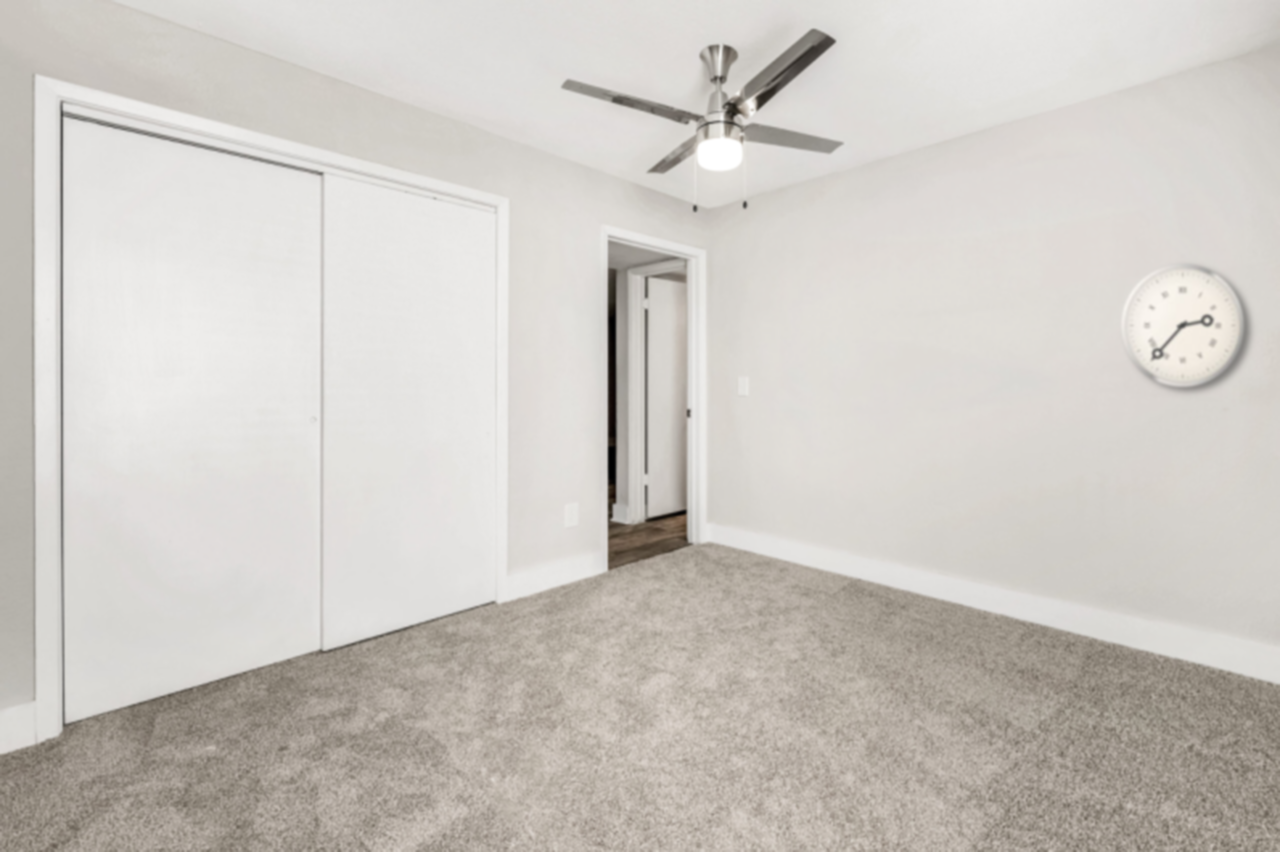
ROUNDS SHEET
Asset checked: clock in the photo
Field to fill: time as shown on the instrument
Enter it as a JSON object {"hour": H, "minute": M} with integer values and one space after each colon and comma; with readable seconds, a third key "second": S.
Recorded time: {"hour": 2, "minute": 37}
